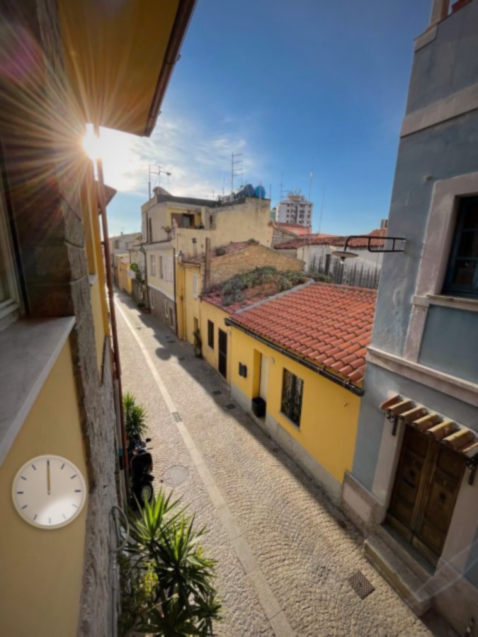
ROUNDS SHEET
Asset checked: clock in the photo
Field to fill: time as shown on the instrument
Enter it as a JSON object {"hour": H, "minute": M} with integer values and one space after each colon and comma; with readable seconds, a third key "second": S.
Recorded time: {"hour": 12, "minute": 0}
